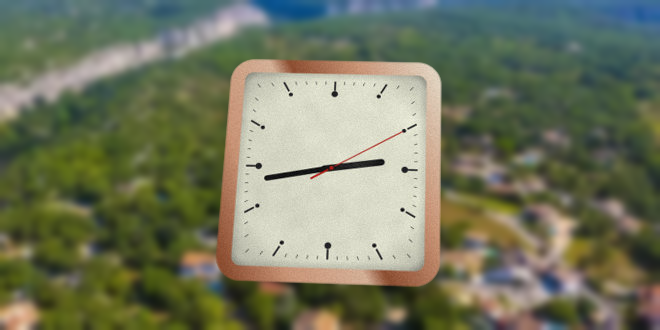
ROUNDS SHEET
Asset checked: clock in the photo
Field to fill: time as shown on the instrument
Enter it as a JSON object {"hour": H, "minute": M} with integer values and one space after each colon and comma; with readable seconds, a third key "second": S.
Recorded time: {"hour": 2, "minute": 43, "second": 10}
